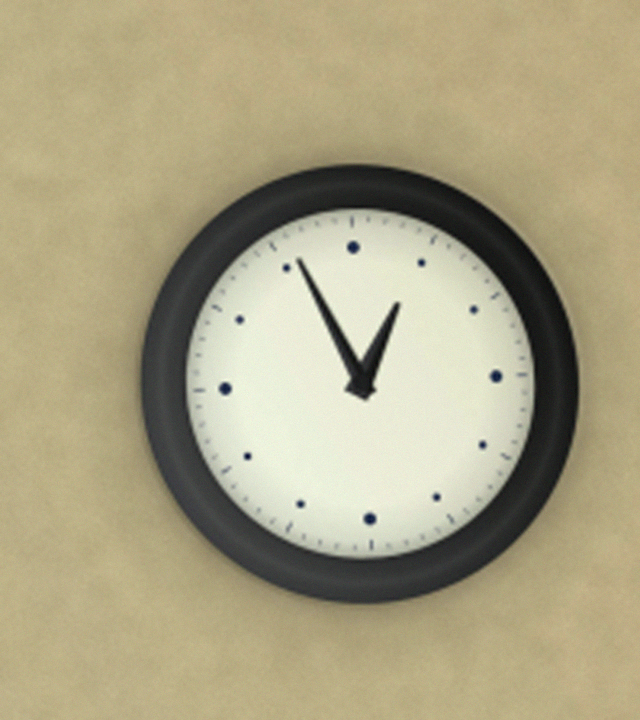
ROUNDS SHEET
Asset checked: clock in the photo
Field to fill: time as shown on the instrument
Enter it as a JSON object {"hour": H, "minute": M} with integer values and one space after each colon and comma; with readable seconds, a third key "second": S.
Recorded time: {"hour": 12, "minute": 56}
